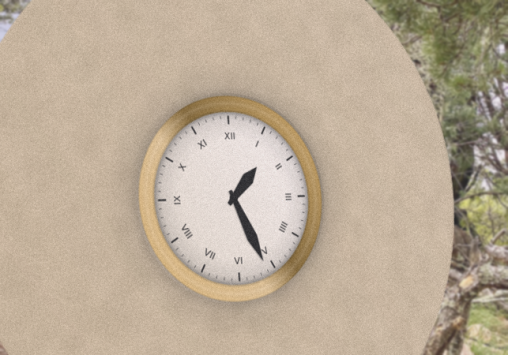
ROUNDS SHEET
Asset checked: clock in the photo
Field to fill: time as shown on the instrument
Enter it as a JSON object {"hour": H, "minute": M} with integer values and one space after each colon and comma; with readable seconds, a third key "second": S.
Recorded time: {"hour": 1, "minute": 26}
